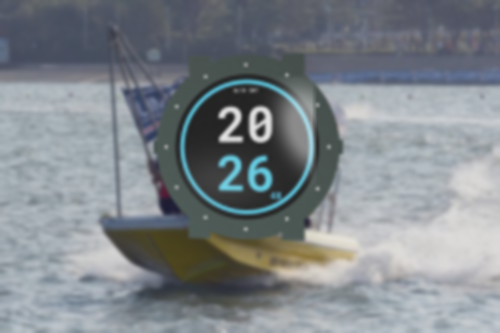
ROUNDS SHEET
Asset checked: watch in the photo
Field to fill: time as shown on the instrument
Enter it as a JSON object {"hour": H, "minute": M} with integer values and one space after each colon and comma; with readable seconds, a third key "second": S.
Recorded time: {"hour": 20, "minute": 26}
